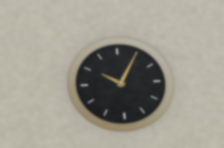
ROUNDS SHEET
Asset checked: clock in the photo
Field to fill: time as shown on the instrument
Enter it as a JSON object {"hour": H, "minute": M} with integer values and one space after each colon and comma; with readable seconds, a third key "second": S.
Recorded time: {"hour": 10, "minute": 5}
